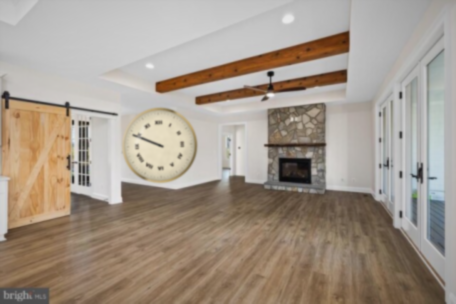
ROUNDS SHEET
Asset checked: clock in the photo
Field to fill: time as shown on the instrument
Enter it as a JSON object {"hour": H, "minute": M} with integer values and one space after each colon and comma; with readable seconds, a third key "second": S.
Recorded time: {"hour": 9, "minute": 49}
